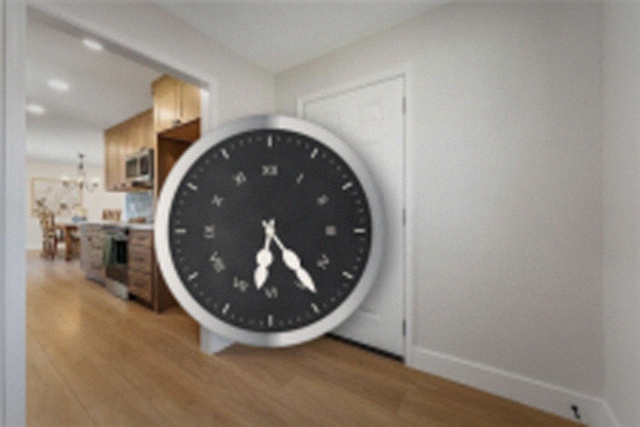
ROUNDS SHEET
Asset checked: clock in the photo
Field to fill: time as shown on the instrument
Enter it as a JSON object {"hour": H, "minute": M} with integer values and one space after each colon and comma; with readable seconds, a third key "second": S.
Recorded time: {"hour": 6, "minute": 24}
